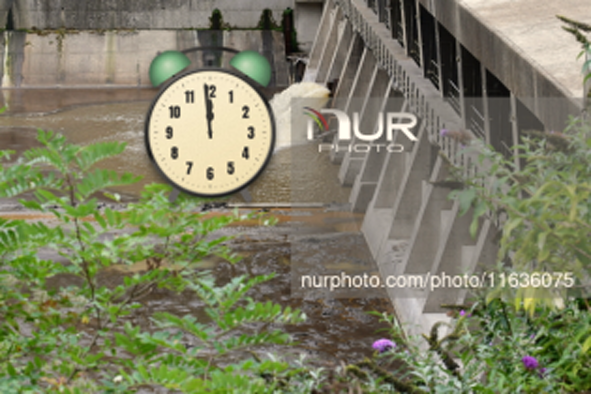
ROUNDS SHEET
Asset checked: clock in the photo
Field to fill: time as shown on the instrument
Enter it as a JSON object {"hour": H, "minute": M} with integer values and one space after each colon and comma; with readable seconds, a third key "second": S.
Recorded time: {"hour": 11, "minute": 59}
